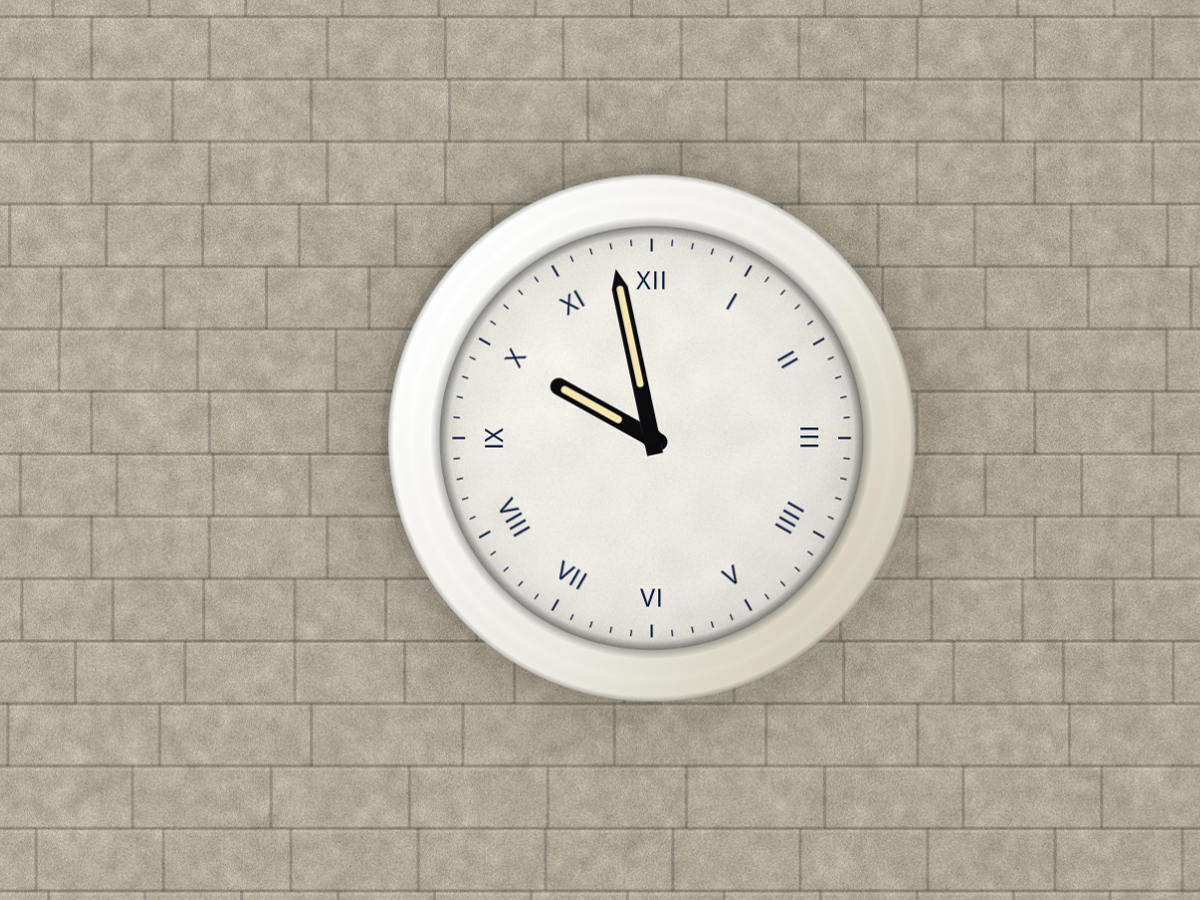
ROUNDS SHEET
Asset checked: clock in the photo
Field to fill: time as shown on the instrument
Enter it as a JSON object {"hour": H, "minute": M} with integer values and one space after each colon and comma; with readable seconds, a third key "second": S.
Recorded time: {"hour": 9, "minute": 58}
